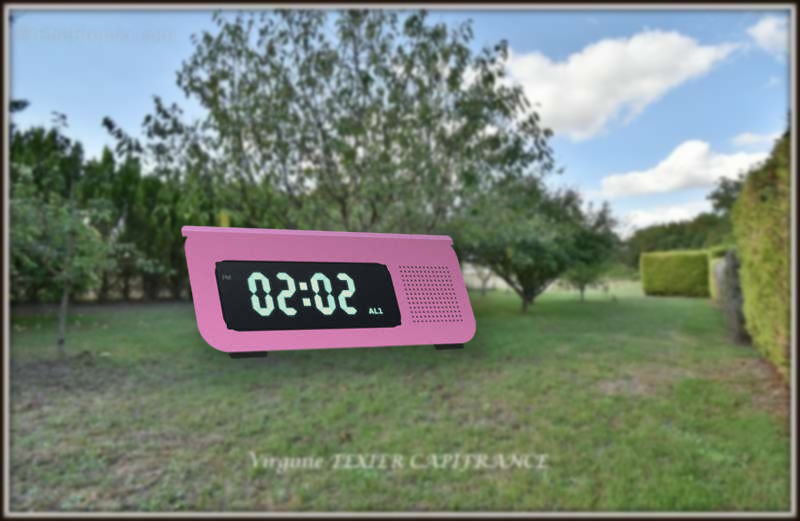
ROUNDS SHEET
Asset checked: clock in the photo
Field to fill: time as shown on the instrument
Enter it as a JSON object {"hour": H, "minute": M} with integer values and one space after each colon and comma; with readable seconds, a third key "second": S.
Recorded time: {"hour": 2, "minute": 2}
